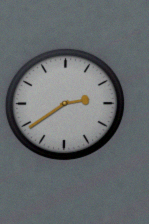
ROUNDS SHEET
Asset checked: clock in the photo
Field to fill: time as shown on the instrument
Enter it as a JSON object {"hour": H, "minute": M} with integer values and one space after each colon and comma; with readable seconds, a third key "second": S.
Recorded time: {"hour": 2, "minute": 39}
